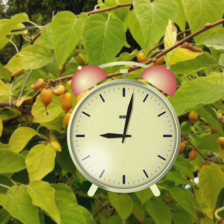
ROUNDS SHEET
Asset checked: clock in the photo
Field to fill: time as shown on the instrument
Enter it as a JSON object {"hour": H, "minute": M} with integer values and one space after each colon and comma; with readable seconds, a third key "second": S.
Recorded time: {"hour": 9, "minute": 2}
